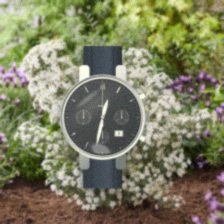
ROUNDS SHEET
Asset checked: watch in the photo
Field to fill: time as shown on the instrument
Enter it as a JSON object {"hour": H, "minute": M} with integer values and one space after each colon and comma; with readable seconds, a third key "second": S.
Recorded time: {"hour": 12, "minute": 32}
